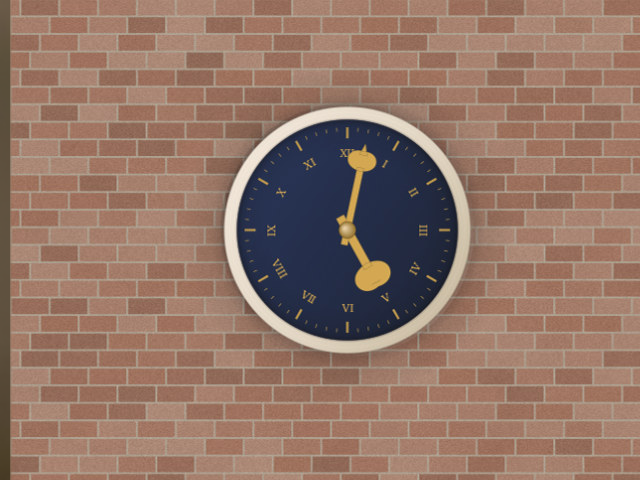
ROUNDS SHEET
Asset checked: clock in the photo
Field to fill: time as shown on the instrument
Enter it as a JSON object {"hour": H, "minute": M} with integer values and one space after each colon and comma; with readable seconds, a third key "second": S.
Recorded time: {"hour": 5, "minute": 2}
